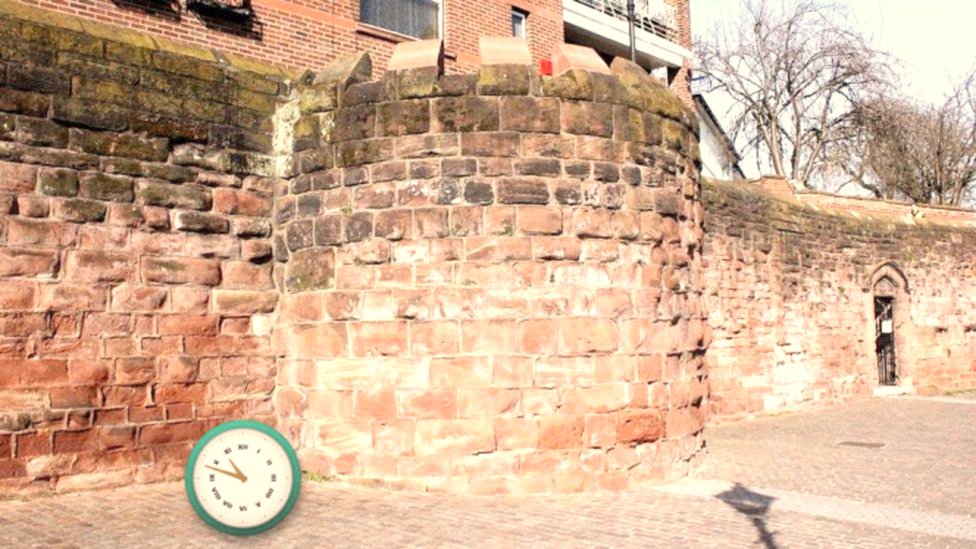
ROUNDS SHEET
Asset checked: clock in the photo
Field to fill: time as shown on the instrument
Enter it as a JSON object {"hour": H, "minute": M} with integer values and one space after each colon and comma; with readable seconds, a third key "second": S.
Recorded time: {"hour": 10, "minute": 48}
